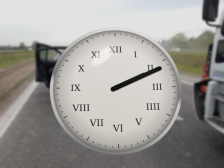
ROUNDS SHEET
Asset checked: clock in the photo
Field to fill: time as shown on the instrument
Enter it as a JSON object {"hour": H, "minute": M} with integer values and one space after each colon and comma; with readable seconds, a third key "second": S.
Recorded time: {"hour": 2, "minute": 11}
